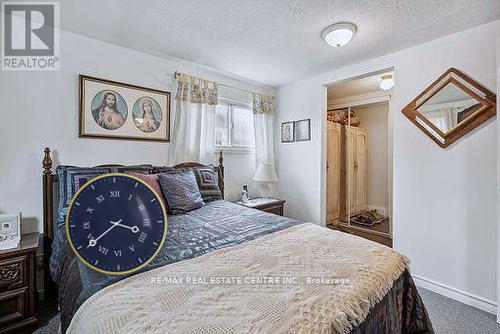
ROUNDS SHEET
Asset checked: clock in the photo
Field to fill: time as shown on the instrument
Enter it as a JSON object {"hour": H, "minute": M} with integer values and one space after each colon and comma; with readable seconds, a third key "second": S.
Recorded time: {"hour": 3, "minute": 39}
